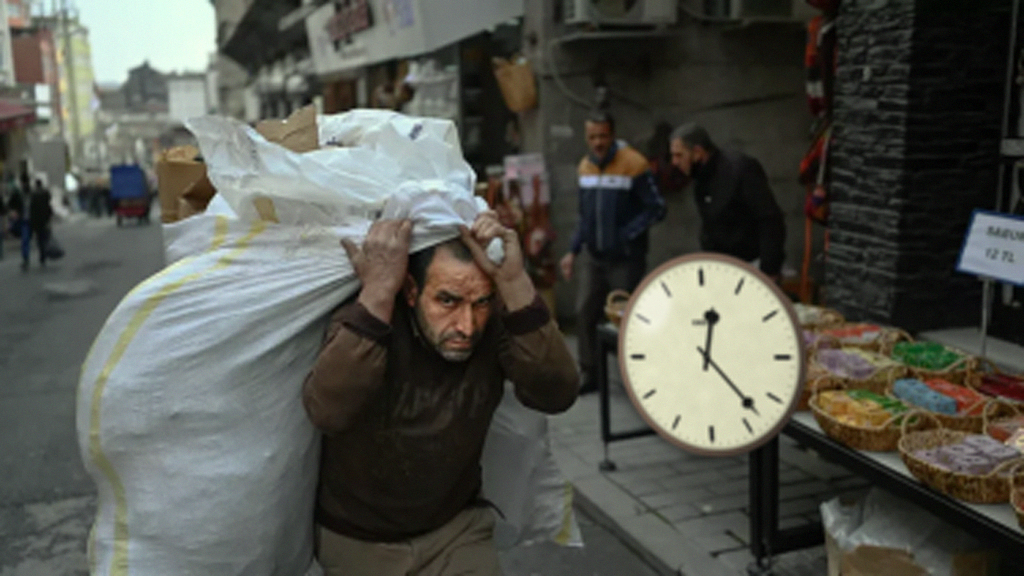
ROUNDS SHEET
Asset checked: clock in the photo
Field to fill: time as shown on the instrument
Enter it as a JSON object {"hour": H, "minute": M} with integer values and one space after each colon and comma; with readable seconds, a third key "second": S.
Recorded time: {"hour": 12, "minute": 23}
